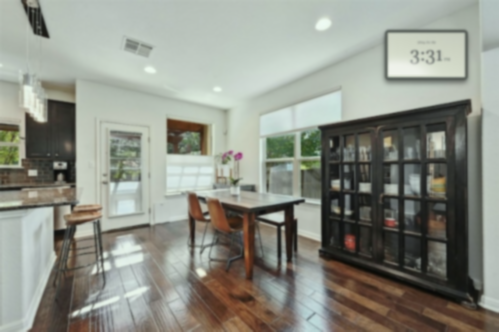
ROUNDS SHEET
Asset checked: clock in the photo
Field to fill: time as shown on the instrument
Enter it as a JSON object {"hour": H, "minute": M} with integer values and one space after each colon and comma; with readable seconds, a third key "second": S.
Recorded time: {"hour": 3, "minute": 31}
